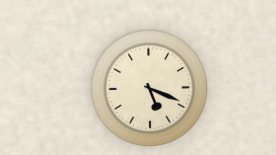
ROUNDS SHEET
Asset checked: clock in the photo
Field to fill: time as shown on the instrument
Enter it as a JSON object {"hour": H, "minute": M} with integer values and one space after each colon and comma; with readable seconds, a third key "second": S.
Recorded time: {"hour": 5, "minute": 19}
